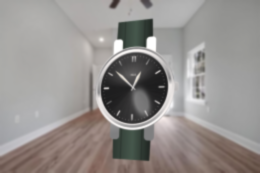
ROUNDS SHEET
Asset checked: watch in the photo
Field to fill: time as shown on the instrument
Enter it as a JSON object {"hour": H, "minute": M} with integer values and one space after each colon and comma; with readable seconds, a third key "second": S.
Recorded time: {"hour": 12, "minute": 52}
